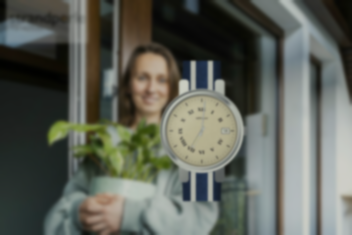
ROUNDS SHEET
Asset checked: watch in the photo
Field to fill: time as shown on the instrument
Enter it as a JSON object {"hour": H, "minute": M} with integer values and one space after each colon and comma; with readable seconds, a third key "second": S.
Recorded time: {"hour": 7, "minute": 1}
